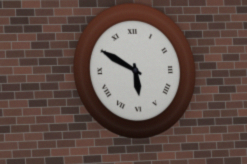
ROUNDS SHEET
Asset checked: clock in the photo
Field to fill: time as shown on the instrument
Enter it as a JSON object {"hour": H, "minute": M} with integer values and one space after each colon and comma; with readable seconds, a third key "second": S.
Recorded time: {"hour": 5, "minute": 50}
